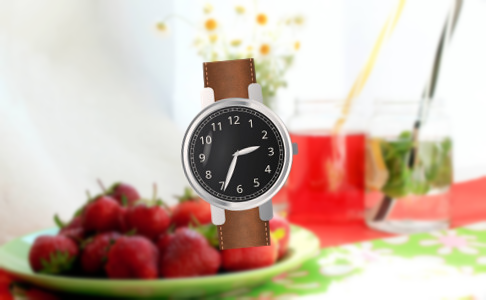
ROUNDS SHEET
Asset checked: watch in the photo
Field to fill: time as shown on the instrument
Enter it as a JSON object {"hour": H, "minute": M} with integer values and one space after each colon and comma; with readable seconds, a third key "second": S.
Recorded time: {"hour": 2, "minute": 34}
